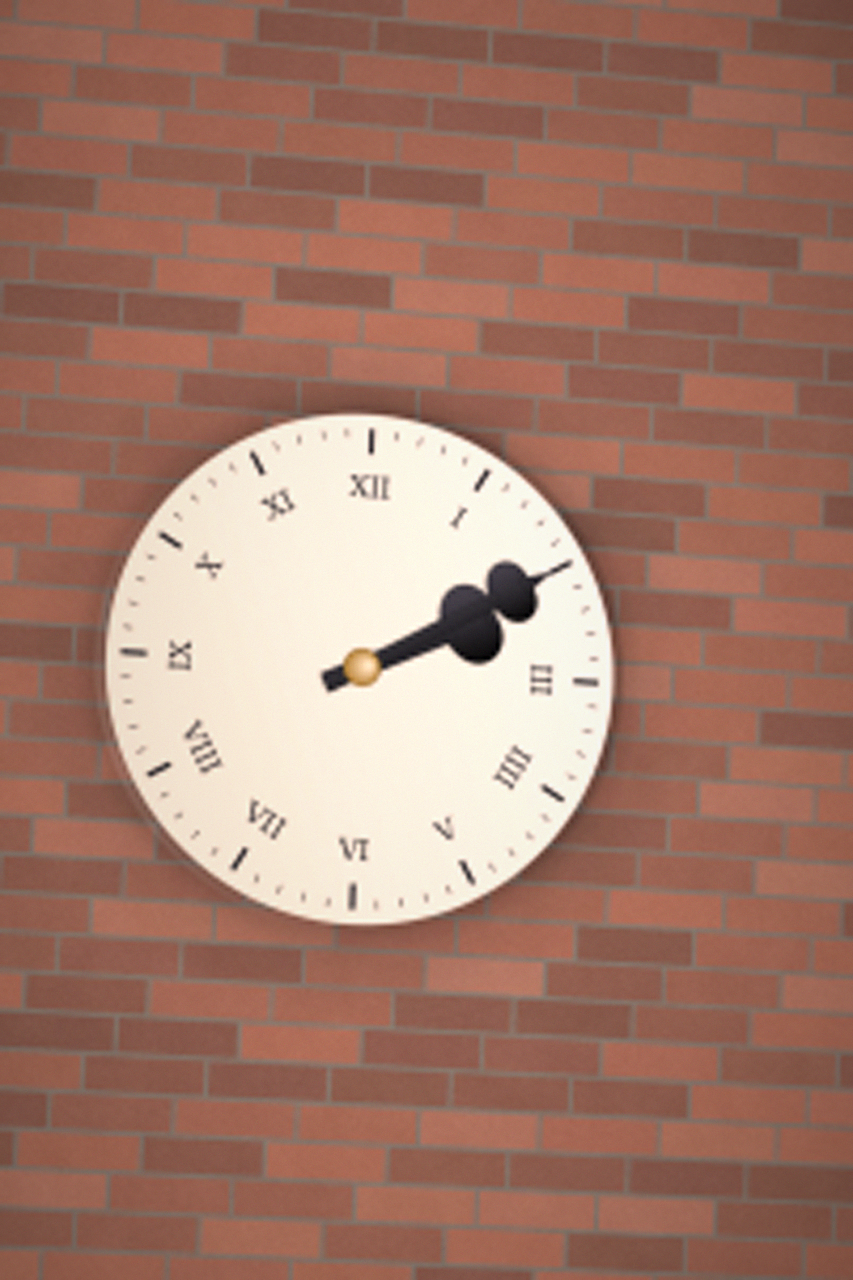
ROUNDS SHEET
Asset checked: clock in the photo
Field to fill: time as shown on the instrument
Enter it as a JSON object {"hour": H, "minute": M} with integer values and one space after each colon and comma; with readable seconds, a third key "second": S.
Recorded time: {"hour": 2, "minute": 10}
